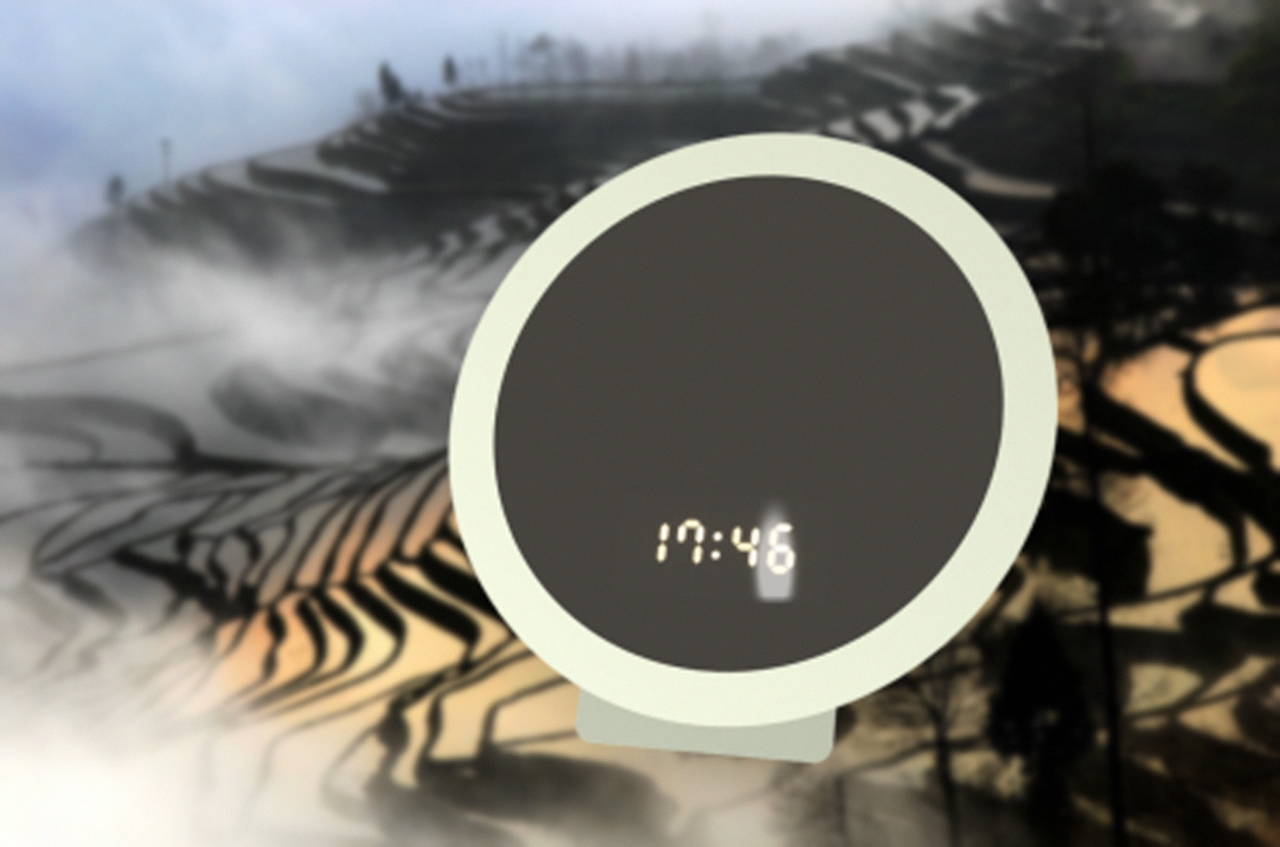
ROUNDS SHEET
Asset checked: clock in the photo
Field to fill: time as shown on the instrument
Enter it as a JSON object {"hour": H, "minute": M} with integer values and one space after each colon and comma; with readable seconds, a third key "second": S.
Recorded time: {"hour": 17, "minute": 46}
